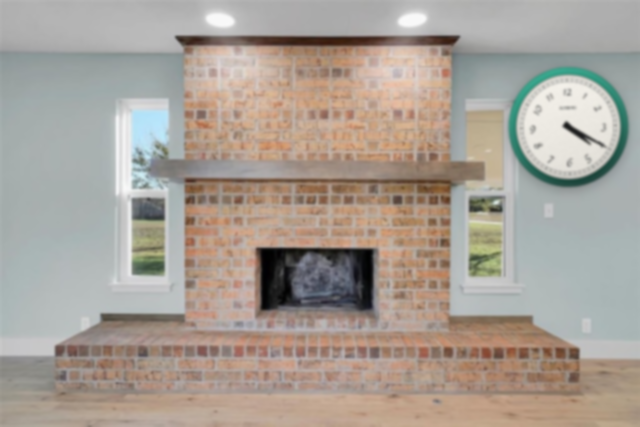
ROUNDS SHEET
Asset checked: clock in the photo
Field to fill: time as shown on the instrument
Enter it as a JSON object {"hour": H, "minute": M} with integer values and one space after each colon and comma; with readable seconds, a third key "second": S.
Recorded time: {"hour": 4, "minute": 20}
